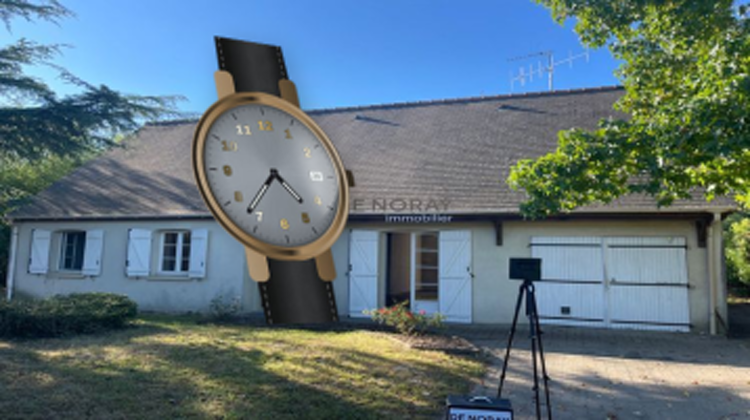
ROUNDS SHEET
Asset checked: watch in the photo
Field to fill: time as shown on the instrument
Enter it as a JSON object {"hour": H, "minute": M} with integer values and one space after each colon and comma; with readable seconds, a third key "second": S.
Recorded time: {"hour": 4, "minute": 37}
